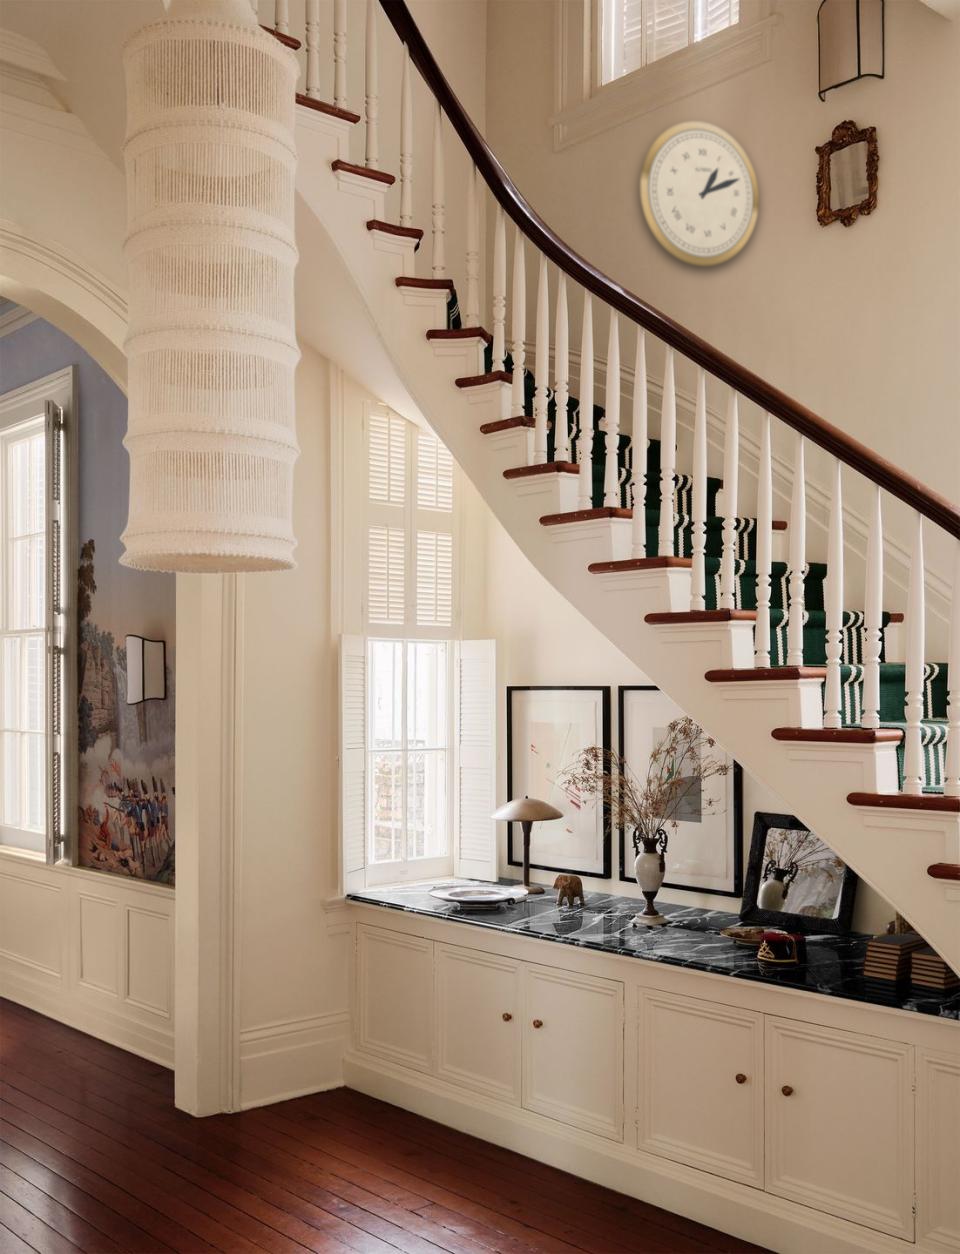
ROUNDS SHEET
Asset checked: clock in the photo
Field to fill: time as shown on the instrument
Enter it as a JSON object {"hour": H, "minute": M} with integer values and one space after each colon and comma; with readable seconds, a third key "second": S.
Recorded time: {"hour": 1, "minute": 12}
